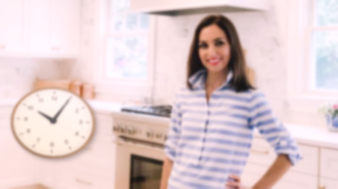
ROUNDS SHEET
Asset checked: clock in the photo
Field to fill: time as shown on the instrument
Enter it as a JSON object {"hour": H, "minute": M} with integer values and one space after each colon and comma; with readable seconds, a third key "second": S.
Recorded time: {"hour": 10, "minute": 5}
